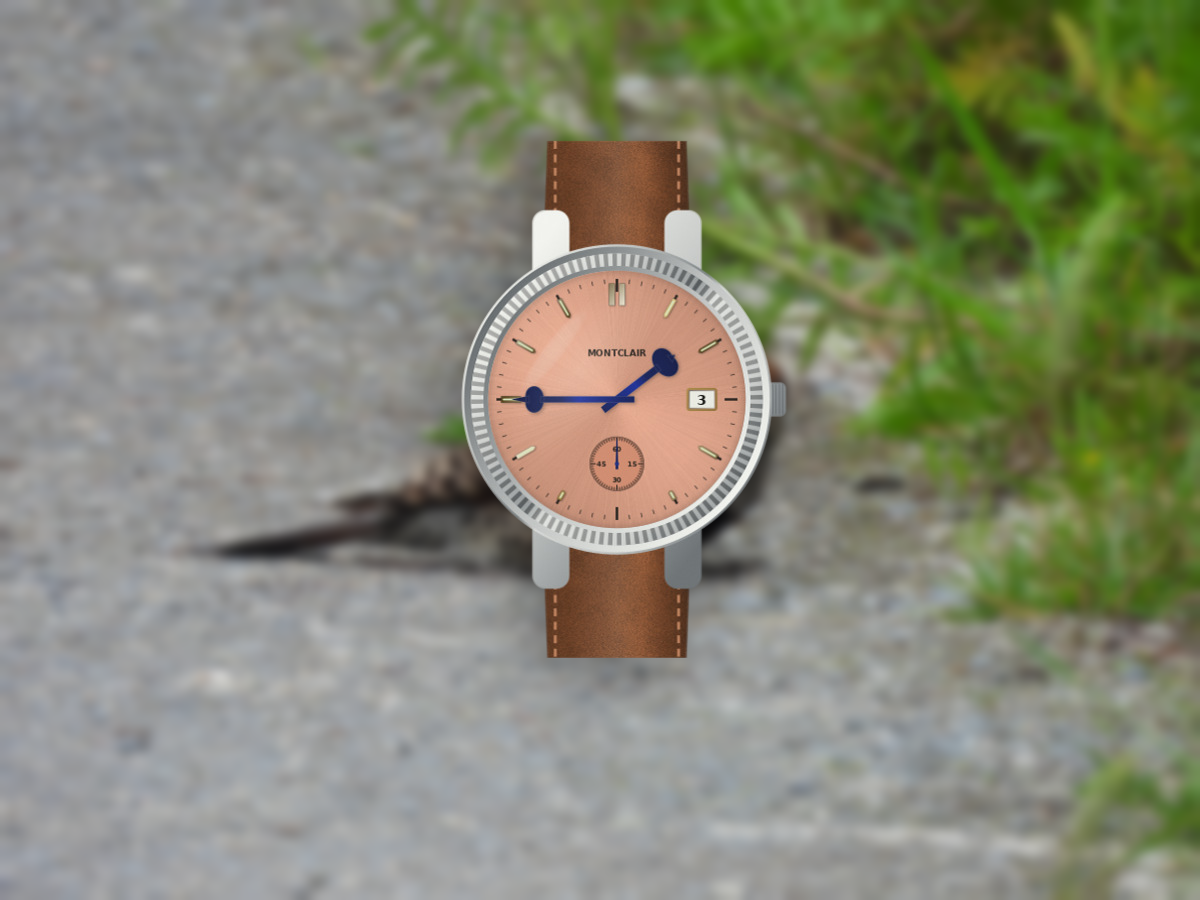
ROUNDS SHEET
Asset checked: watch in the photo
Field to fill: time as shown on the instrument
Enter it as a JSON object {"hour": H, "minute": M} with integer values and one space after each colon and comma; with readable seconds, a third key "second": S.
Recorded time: {"hour": 1, "minute": 45}
